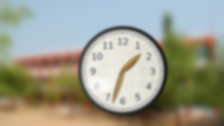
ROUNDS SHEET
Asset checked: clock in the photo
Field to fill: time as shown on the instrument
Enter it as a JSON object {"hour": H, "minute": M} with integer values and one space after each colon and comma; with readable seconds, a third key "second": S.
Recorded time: {"hour": 1, "minute": 33}
